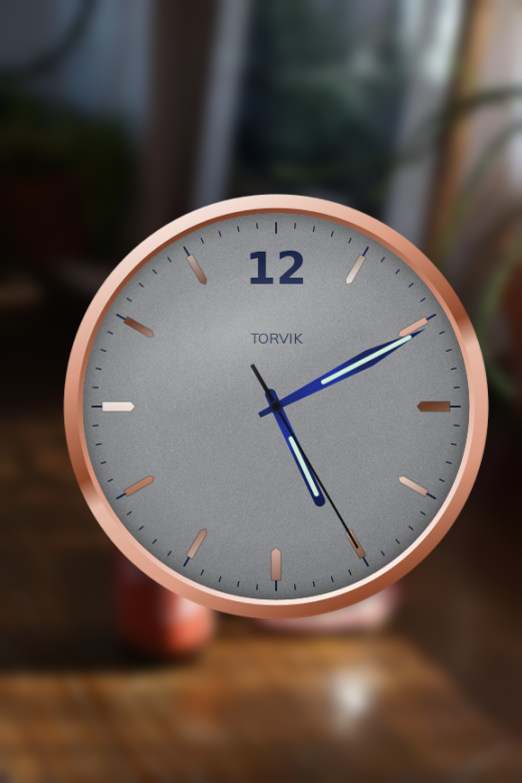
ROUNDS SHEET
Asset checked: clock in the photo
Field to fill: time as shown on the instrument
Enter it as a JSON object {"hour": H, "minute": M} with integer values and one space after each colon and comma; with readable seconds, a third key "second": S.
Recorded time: {"hour": 5, "minute": 10, "second": 25}
